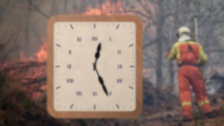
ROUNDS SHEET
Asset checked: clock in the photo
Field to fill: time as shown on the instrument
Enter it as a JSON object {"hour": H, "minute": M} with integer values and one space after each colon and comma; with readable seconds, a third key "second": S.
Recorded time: {"hour": 12, "minute": 26}
